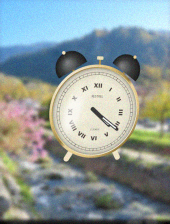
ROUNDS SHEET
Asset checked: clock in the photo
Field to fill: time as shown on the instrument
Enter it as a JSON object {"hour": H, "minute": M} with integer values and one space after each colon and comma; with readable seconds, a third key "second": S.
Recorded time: {"hour": 4, "minute": 21}
